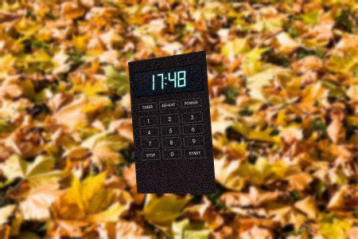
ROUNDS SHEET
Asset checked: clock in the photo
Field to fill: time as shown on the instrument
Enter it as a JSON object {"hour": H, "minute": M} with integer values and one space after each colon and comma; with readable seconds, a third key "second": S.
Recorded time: {"hour": 17, "minute": 48}
